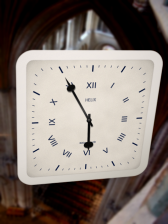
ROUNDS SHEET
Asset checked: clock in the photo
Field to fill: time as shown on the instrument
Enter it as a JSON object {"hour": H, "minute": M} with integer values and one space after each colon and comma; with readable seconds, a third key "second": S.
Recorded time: {"hour": 5, "minute": 55}
